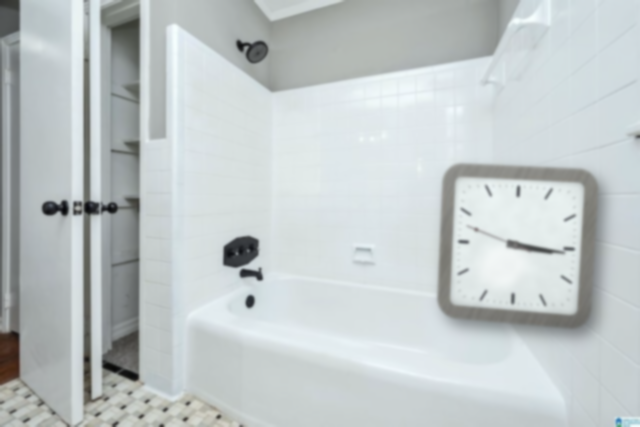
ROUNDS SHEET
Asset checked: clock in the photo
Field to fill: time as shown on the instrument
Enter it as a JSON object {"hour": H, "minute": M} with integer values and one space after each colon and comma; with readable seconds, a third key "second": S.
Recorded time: {"hour": 3, "minute": 15, "second": 48}
